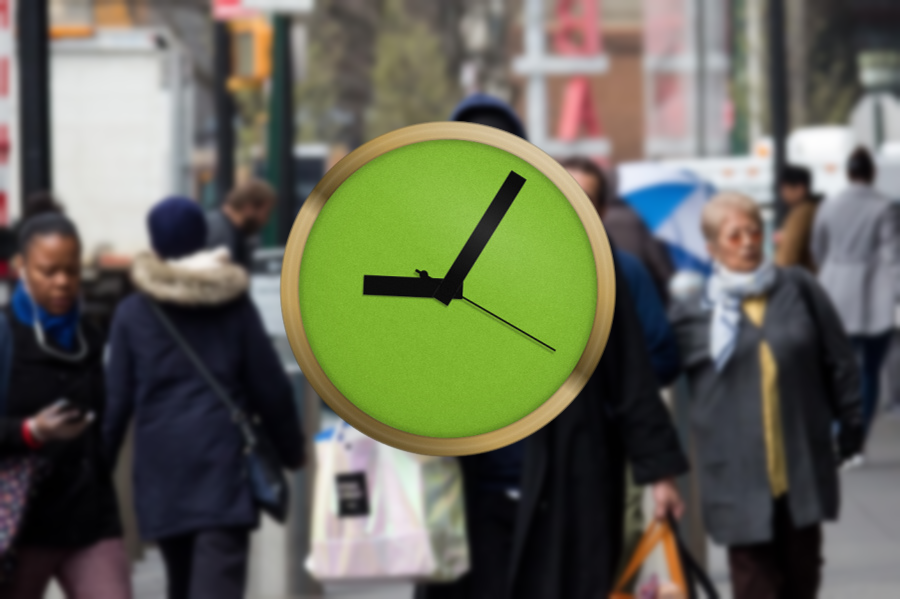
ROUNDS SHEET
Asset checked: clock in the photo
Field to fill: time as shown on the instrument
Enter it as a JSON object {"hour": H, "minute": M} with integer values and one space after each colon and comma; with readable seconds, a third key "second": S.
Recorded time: {"hour": 9, "minute": 5, "second": 20}
